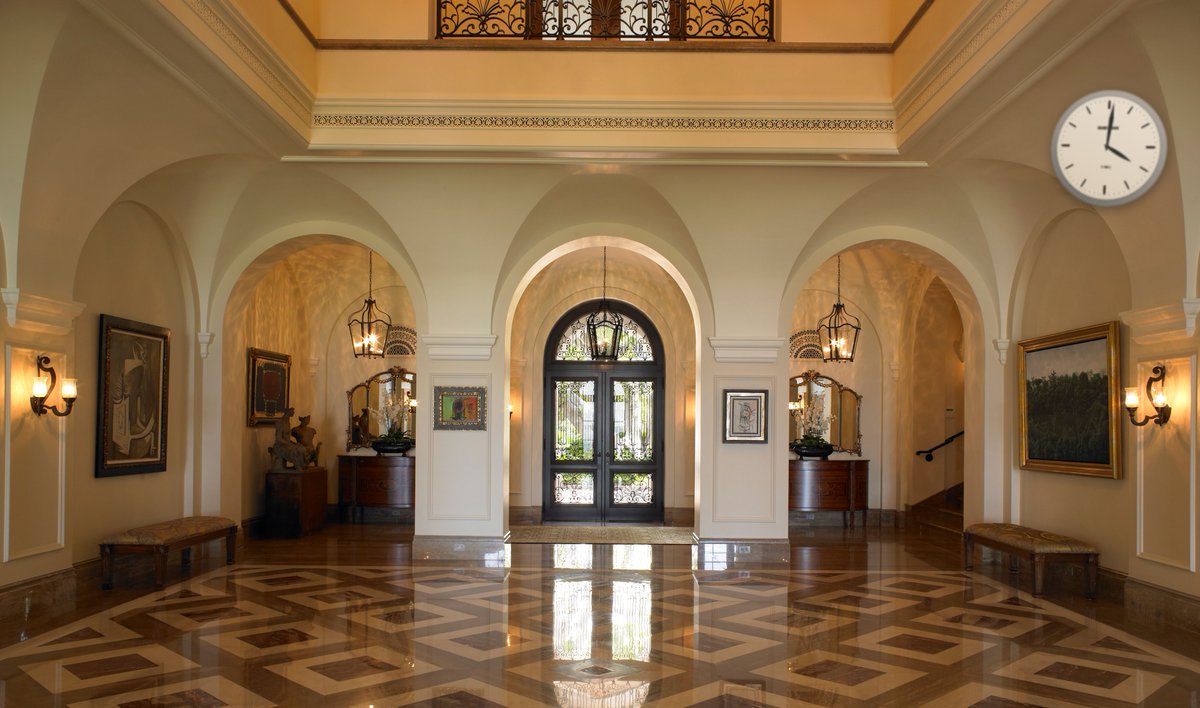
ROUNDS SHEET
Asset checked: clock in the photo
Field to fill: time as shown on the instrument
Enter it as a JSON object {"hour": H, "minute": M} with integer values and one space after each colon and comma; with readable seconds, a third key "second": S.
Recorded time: {"hour": 4, "minute": 1}
